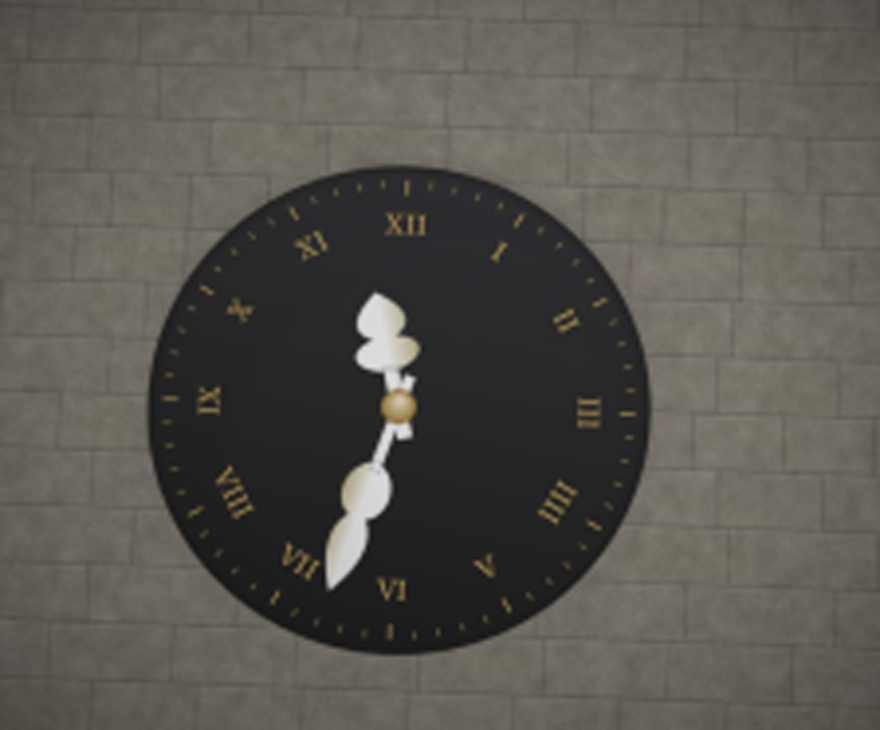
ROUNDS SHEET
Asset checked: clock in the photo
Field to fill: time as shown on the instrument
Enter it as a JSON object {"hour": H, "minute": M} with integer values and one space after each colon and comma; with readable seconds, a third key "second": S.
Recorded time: {"hour": 11, "minute": 33}
